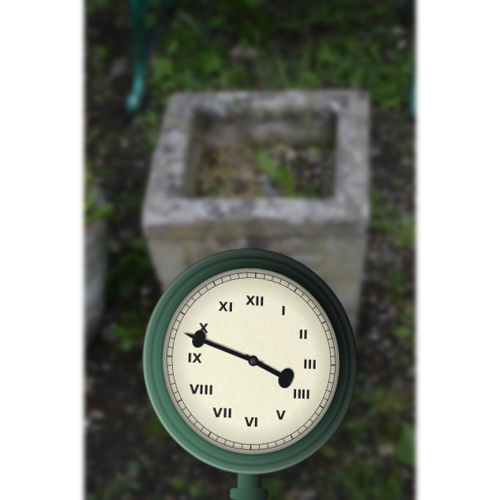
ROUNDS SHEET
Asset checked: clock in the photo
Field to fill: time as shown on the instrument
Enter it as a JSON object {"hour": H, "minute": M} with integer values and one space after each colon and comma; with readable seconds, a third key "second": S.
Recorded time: {"hour": 3, "minute": 48}
